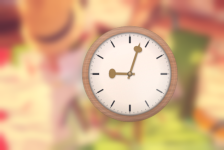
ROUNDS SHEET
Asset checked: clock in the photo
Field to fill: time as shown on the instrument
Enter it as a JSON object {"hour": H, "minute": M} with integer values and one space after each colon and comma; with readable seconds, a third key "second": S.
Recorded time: {"hour": 9, "minute": 3}
